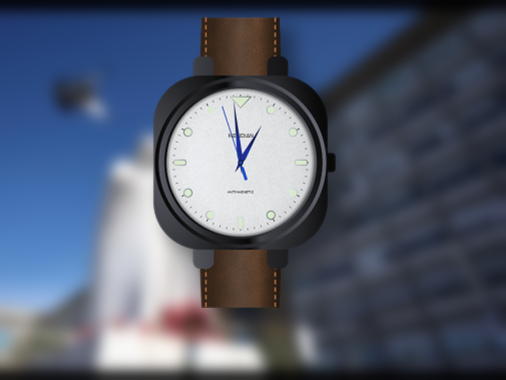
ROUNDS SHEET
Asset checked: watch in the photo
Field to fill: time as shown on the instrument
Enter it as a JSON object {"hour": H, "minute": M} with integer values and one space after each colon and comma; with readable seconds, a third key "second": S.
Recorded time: {"hour": 12, "minute": 58, "second": 57}
